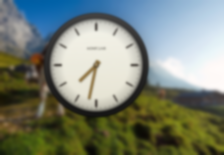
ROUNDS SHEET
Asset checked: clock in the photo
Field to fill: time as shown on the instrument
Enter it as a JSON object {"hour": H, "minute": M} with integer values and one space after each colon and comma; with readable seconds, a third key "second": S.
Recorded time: {"hour": 7, "minute": 32}
